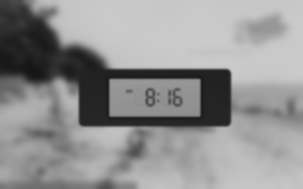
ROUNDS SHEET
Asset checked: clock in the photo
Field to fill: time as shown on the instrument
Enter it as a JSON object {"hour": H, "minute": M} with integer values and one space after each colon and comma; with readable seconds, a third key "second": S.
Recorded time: {"hour": 8, "minute": 16}
